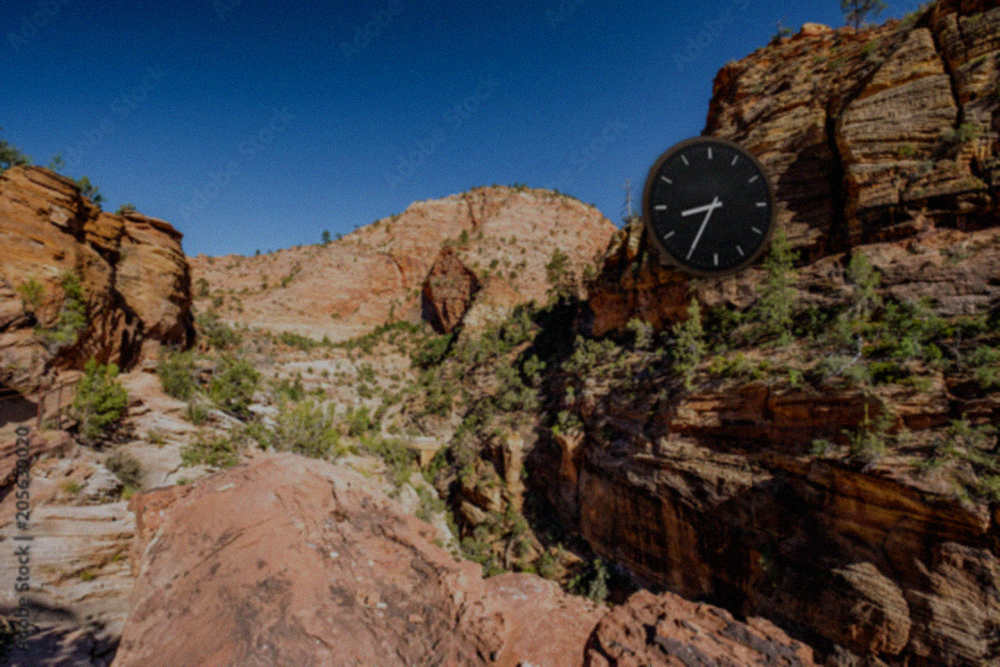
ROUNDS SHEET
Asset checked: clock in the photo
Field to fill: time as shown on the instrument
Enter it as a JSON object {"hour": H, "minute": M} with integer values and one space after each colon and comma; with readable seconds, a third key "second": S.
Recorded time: {"hour": 8, "minute": 35}
